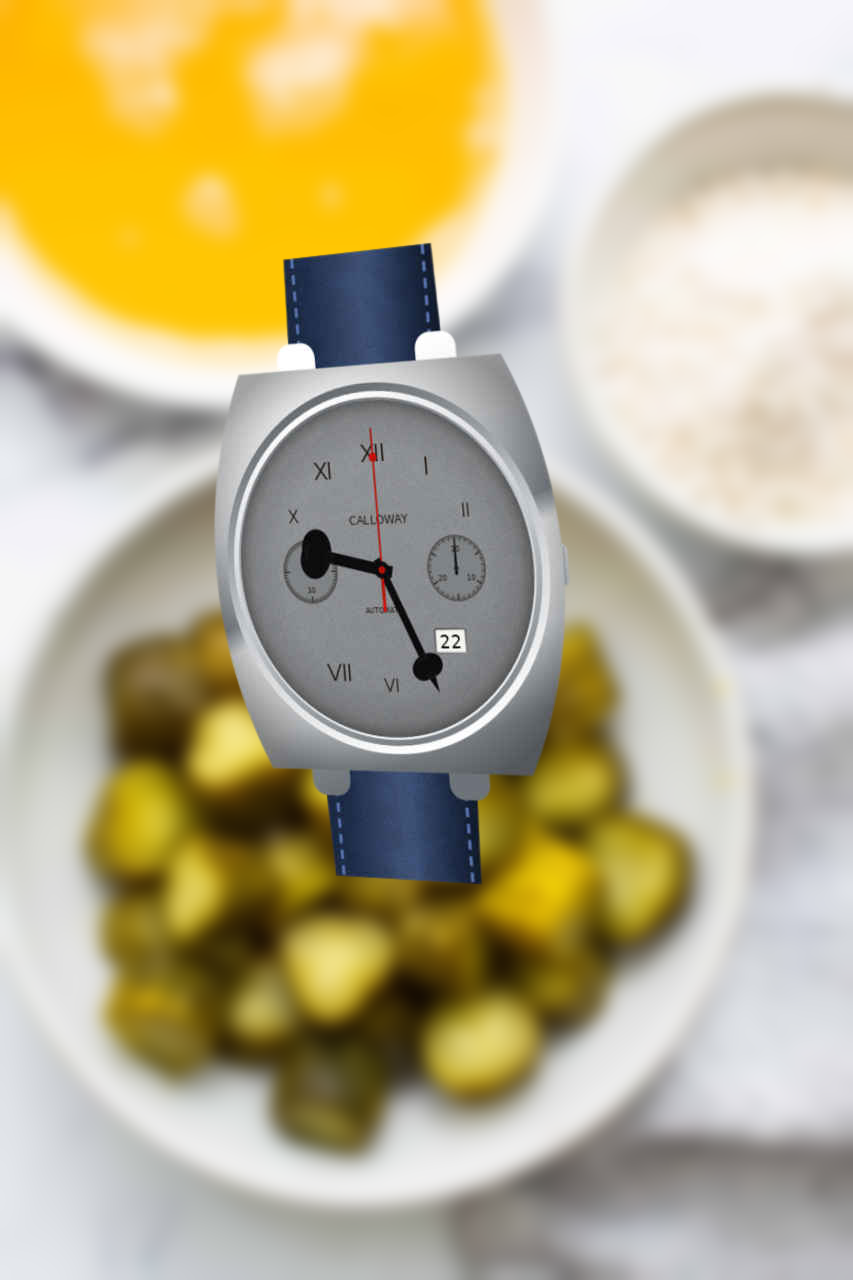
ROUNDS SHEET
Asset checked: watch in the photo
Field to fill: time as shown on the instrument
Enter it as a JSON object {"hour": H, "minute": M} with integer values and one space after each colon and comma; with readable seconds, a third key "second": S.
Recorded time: {"hour": 9, "minute": 26}
